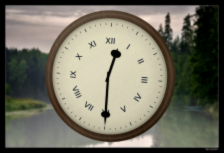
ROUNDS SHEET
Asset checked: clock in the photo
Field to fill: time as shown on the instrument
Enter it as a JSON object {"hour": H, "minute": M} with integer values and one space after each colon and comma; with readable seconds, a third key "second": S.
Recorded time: {"hour": 12, "minute": 30}
